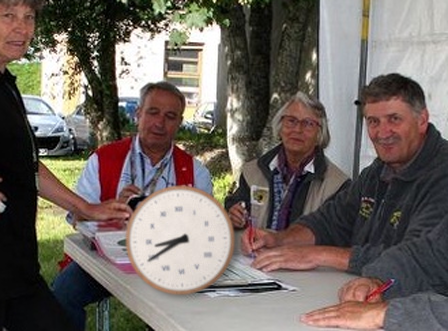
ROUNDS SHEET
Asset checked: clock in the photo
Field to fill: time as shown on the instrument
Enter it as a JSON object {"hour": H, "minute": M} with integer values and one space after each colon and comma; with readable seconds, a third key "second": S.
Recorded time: {"hour": 8, "minute": 40}
